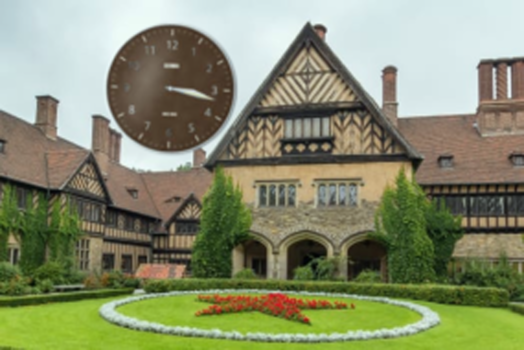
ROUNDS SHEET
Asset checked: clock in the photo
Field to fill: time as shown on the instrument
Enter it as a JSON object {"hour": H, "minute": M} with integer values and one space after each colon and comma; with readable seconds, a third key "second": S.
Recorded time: {"hour": 3, "minute": 17}
